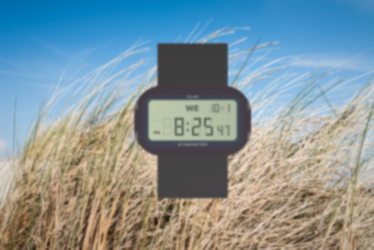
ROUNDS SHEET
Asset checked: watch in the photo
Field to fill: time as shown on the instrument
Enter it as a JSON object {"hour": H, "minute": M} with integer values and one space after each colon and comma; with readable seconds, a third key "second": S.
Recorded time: {"hour": 8, "minute": 25}
